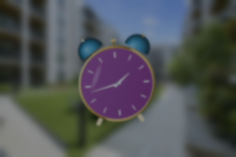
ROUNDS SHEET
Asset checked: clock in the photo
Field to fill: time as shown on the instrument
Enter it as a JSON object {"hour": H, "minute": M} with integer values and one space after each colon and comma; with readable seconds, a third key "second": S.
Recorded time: {"hour": 1, "minute": 43}
